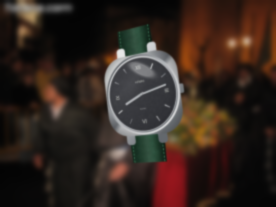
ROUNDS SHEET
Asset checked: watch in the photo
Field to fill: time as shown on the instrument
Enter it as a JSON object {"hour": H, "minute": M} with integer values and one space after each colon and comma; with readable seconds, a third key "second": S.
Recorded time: {"hour": 8, "minute": 13}
